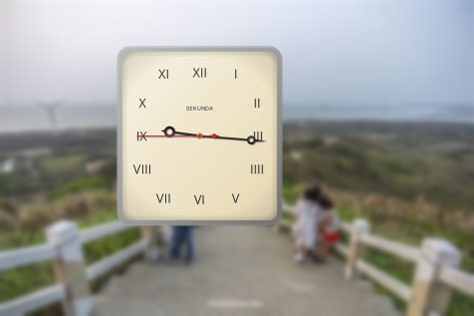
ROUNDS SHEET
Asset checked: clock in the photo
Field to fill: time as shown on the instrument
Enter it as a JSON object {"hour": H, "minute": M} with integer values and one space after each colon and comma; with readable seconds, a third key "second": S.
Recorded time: {"hour": 9, "minute": 15, "second": 45}
